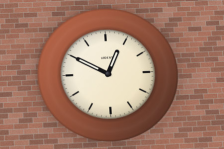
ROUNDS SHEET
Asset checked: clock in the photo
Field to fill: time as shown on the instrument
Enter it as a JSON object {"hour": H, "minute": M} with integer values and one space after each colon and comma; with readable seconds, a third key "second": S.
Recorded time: {"hour": 12, "minute": 50}
